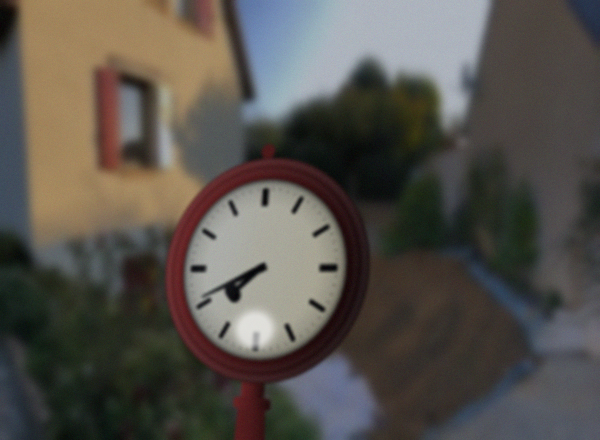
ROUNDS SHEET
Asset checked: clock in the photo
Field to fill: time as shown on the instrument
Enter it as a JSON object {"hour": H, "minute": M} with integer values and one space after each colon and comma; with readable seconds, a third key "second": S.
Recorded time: {"hour": 7, "minute": 41}
